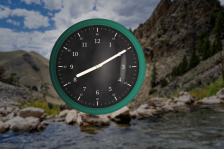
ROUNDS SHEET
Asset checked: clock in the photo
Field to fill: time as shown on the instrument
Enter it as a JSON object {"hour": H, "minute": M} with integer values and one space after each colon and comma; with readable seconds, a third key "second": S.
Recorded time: {"hour": 8, "minute": 10}
